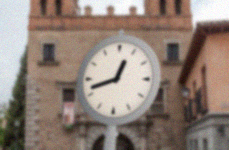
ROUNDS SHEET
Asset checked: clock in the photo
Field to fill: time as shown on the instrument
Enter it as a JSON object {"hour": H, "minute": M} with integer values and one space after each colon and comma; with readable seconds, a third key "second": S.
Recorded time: {"hour": 12, "minute": 42}
